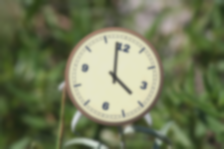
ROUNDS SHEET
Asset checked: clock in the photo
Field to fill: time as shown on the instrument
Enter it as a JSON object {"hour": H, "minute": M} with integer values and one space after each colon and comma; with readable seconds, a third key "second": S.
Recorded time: {"hour": 3, "minute": 58}
